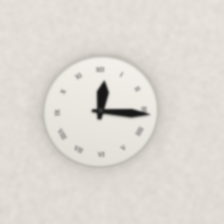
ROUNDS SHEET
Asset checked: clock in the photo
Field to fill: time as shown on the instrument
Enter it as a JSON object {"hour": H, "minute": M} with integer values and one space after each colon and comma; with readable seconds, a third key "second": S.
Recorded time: {"hour": 12, "minute": 16}
